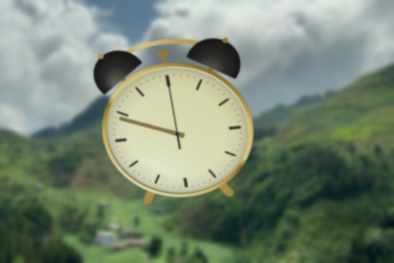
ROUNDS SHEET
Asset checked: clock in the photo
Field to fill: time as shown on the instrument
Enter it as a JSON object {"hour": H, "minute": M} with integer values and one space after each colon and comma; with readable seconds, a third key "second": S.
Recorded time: {"hour": 9, "minute": 49, "second": 0}
